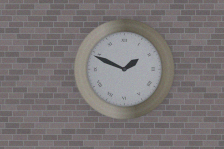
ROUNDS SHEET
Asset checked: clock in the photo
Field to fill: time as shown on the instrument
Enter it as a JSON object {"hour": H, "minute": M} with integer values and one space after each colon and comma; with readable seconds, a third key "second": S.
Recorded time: {"hour": 1, "minute": 49}
